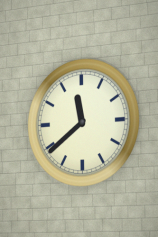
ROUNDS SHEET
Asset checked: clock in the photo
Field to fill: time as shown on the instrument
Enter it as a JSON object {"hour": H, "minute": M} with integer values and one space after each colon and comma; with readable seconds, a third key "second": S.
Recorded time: {"hour": 11, "minute": 39}
